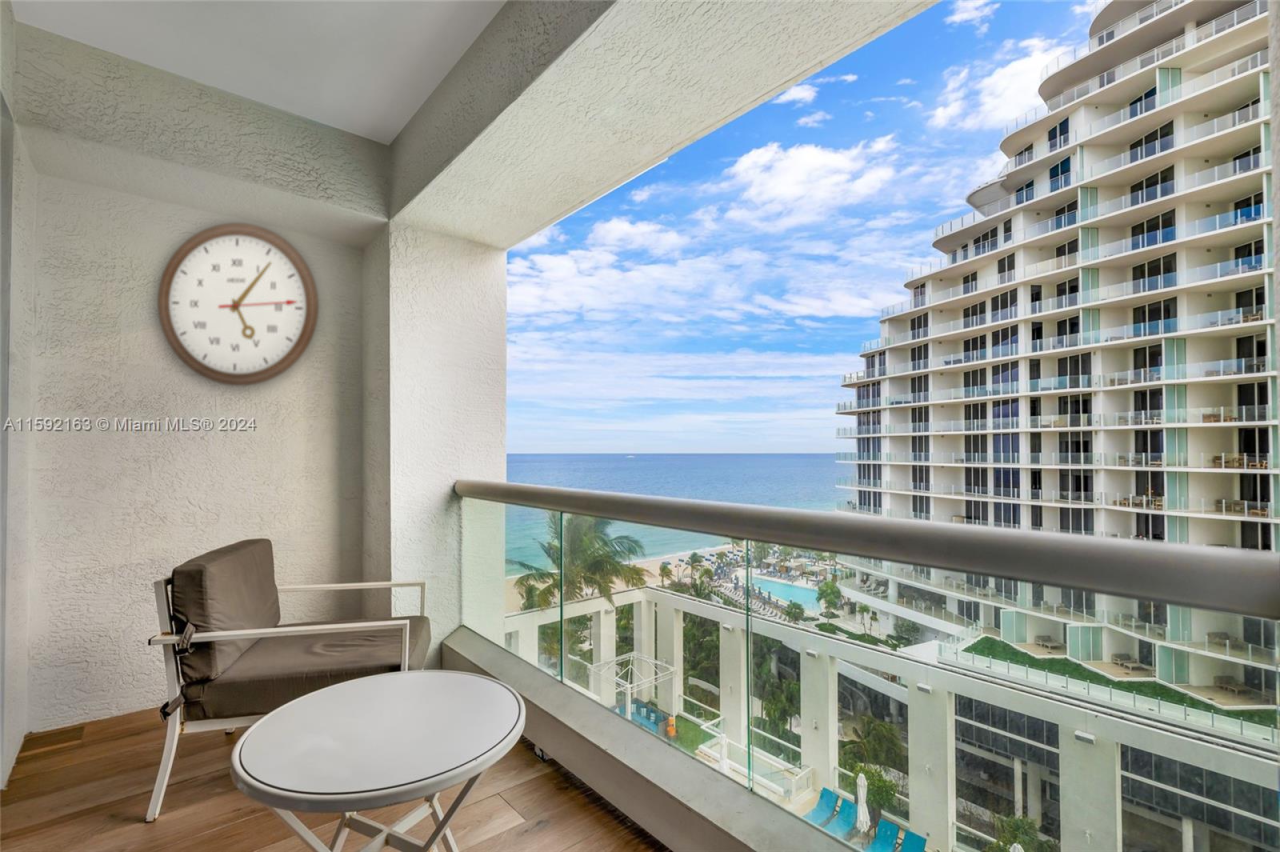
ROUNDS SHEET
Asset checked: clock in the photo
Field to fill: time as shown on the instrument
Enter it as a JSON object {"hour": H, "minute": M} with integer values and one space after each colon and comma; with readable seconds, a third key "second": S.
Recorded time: {"hour": 5, "minute": 6, "second": 14}
